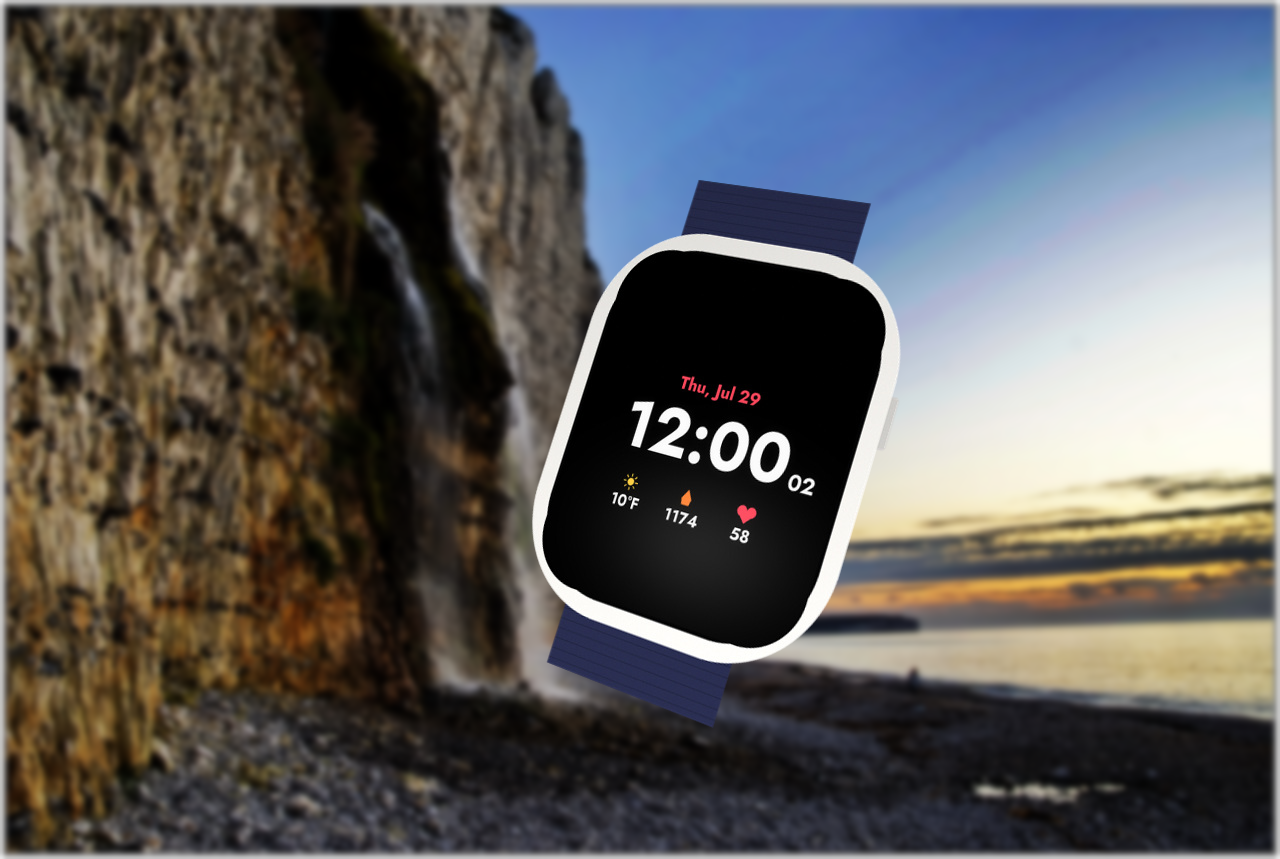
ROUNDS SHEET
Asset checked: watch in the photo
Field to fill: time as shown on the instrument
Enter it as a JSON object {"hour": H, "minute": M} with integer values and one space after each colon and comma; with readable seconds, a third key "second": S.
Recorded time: {"hour": 12, "minute": 0, "second": 2}
